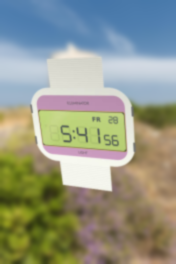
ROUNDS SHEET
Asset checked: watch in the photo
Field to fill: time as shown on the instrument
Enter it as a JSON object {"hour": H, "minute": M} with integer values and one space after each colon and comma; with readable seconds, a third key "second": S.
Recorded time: {"hour": 5, "minute": 41, "second": 56}
